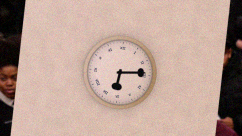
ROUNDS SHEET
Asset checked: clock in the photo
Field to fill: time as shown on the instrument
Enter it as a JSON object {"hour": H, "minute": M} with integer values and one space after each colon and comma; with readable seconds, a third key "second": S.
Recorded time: {"hour": 6, "minute": 14}
